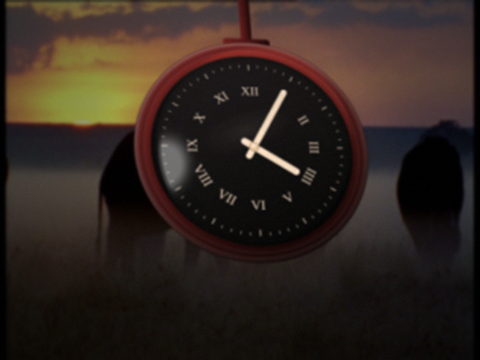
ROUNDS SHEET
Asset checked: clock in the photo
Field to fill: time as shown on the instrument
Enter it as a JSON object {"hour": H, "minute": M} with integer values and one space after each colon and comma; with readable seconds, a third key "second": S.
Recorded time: {"hour": 4, "minute": 5}
